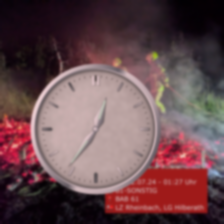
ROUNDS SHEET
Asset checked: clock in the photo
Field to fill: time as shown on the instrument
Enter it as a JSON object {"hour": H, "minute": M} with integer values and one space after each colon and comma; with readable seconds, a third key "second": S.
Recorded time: {"hour": 12, "minute": 36}
